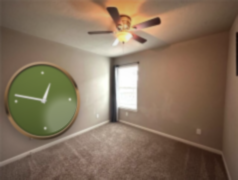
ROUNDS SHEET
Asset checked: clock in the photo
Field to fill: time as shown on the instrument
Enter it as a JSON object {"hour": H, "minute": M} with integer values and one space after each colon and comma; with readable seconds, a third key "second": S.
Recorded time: {"hour": 12, "minute": 47}
